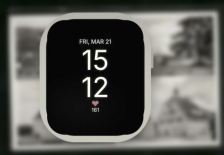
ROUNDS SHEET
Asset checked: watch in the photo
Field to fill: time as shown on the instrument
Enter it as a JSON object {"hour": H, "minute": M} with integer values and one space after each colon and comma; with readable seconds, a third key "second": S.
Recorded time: {"hour": 15, "minute": 12}
